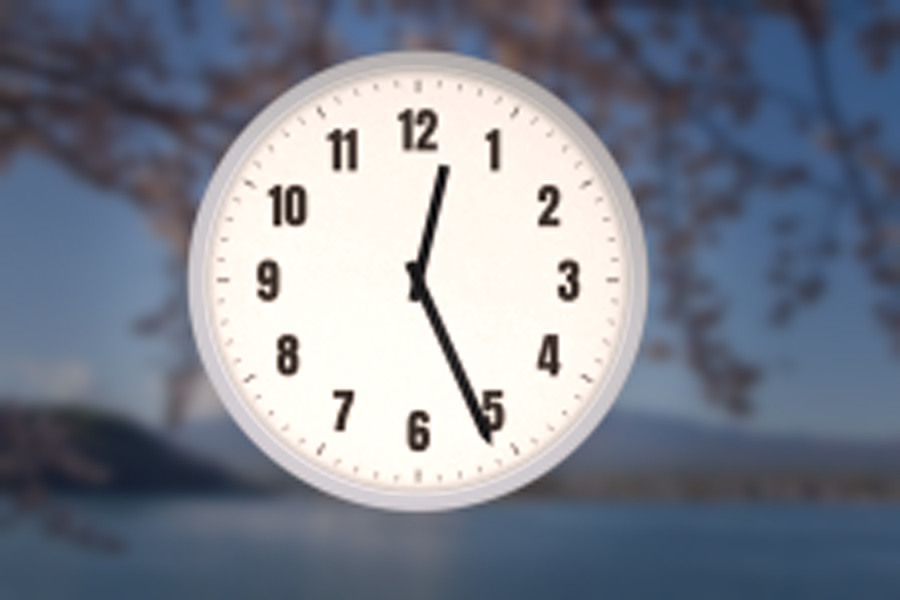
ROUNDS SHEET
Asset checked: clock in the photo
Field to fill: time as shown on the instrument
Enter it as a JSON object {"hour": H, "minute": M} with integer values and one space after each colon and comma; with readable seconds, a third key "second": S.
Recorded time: {"hour": 12, "minute": 26}
